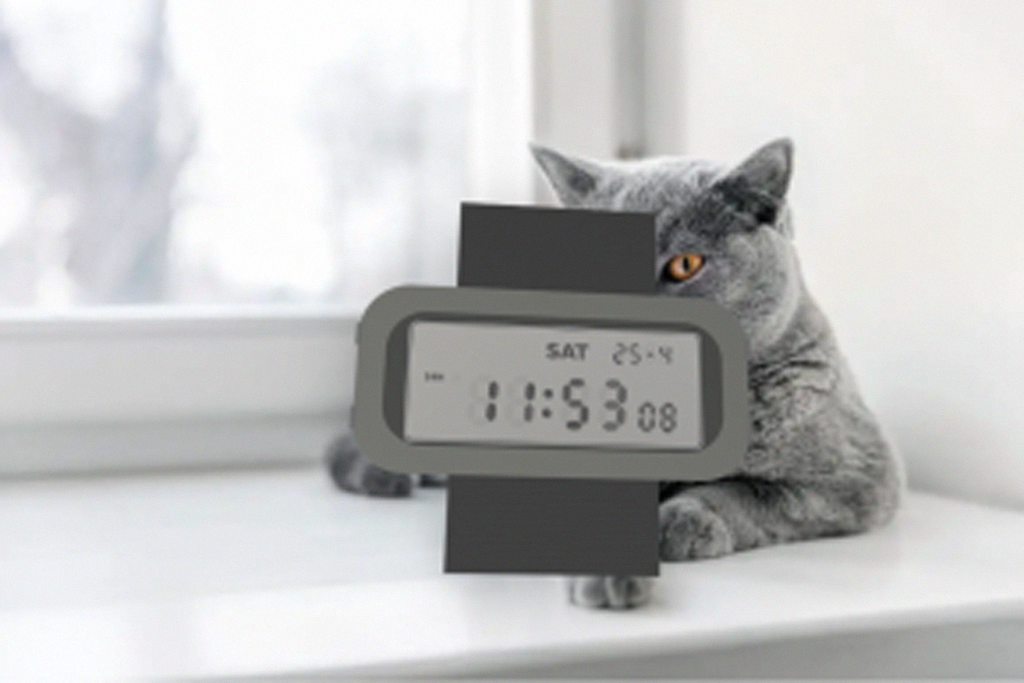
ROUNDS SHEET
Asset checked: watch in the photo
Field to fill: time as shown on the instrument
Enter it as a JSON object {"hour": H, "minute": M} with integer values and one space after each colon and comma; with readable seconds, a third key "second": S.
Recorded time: {"hour": 11, "minute": 53, "second": 8}
